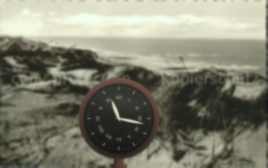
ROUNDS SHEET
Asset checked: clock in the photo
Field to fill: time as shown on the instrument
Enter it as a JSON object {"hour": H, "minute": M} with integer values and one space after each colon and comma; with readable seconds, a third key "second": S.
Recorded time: {"hour": 11, "minute": 17}
